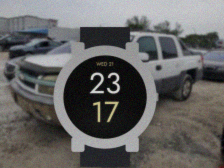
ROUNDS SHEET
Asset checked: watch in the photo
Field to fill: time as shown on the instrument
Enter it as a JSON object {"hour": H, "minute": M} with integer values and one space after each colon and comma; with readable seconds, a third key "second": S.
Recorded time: {"hour": 23, "minute": 17}
